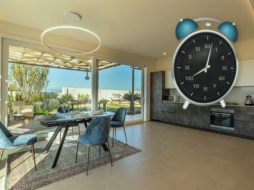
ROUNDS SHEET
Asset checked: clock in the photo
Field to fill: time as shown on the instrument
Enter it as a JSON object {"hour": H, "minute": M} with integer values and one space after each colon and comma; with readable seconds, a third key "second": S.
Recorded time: {"hour": 8, "minute": 2}
